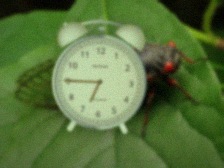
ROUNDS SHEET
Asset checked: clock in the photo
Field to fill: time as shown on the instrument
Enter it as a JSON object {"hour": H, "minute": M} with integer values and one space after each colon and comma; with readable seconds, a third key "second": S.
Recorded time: {"hour": 6, "minute": 45}
